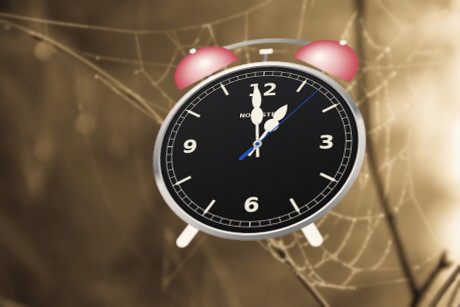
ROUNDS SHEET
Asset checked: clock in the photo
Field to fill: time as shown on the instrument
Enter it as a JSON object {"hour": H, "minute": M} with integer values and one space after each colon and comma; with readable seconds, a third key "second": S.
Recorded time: {"hour": 12, "minute": 59, "second": 7}
